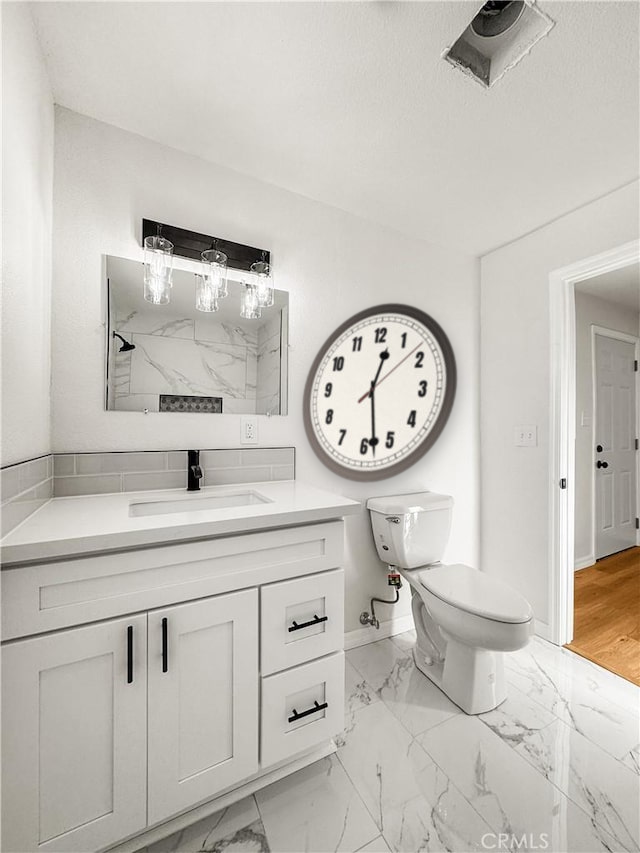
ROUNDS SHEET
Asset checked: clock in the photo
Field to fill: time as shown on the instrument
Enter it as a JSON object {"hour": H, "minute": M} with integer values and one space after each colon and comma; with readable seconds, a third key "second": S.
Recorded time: {"hour": 12, "minute": 28, "second": 8}
